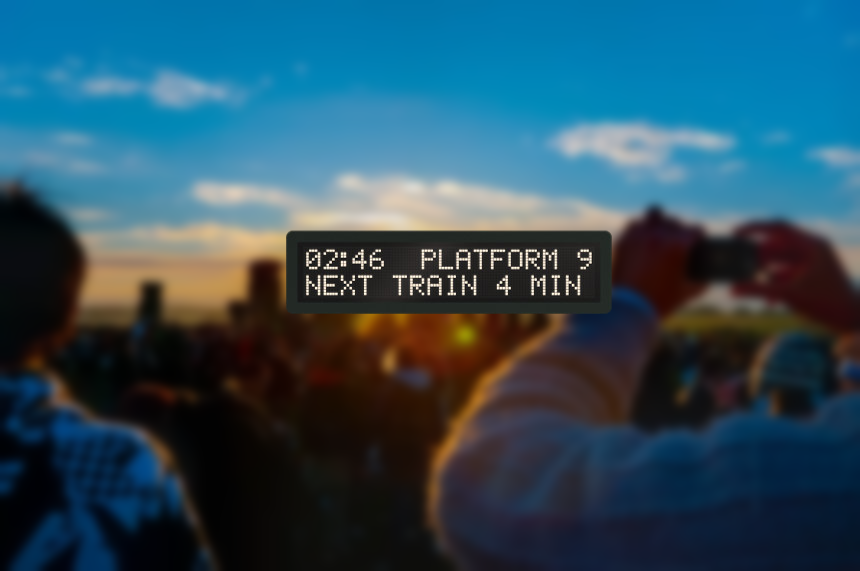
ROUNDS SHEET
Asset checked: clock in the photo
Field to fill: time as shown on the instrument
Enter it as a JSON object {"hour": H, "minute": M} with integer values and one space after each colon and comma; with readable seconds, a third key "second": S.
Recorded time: {"hour": 2, "minute": 46}
